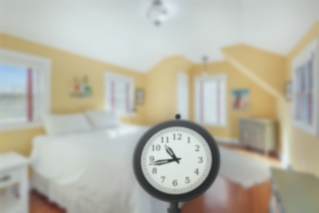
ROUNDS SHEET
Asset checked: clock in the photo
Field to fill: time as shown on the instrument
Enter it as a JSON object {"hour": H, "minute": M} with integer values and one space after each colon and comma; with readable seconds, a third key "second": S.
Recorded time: {"hour": 10, "minute": 43}
